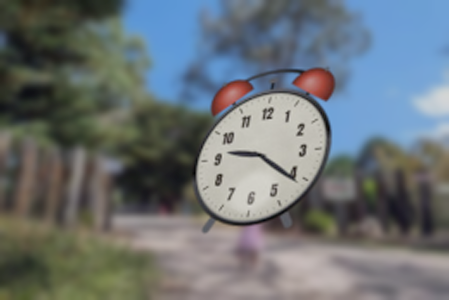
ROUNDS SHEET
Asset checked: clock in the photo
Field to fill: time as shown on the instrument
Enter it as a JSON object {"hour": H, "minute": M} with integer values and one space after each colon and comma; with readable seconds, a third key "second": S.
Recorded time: {"hour": 9, "minute": 21}
